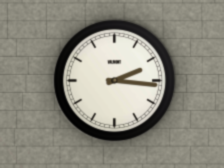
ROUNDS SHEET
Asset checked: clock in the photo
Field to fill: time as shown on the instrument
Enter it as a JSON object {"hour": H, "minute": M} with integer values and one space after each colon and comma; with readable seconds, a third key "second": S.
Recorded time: {"hour": 2, "minute": 16}
